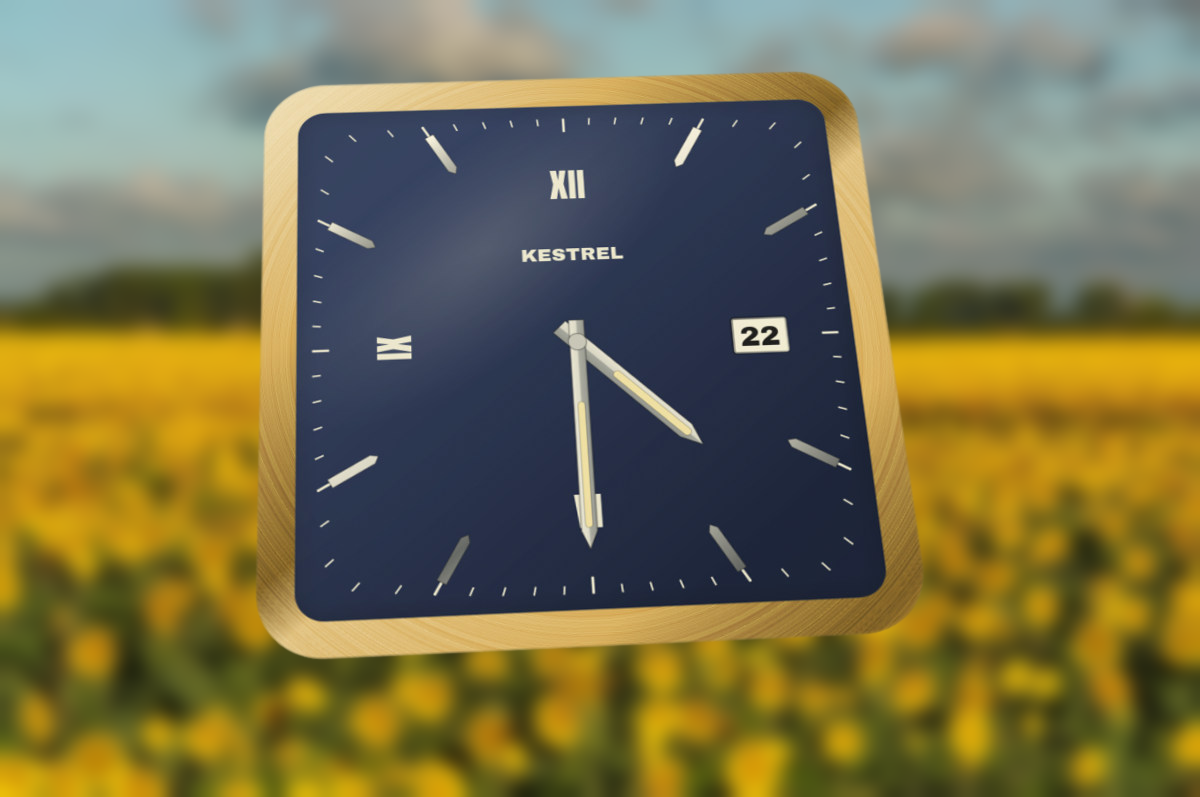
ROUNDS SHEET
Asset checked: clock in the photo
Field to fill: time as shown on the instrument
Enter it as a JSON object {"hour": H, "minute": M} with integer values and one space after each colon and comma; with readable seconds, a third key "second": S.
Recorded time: {"hour": 4, "minute": 30}
